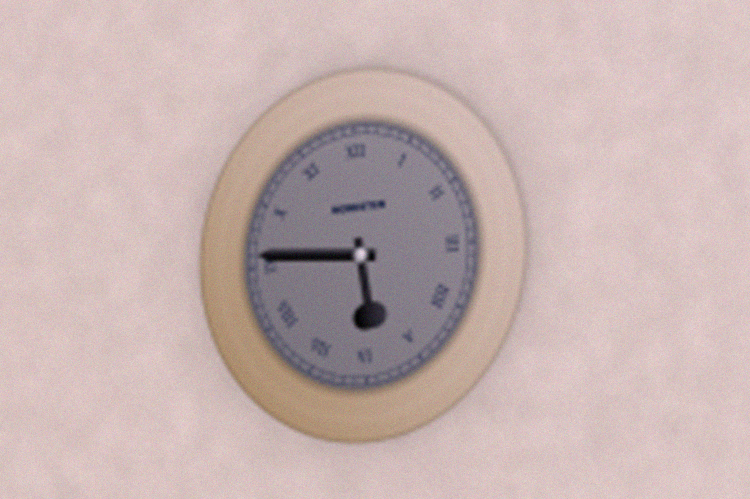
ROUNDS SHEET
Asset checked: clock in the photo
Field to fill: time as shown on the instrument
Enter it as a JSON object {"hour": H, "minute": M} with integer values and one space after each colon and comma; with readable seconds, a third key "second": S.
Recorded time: {"hour": 5, "minute": 46}
